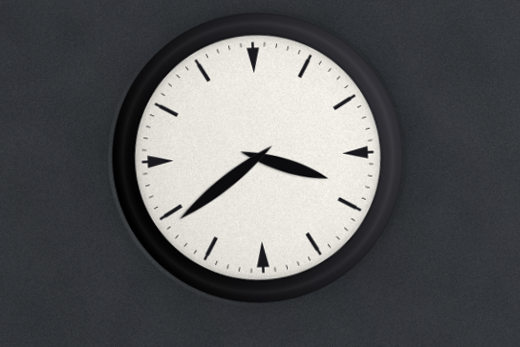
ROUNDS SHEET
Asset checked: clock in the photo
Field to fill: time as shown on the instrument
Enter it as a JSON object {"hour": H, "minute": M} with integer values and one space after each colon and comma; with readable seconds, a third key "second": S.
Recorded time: {"hour": 3, "minute": 39}
